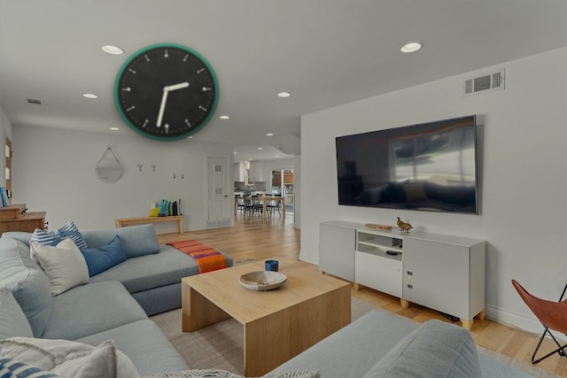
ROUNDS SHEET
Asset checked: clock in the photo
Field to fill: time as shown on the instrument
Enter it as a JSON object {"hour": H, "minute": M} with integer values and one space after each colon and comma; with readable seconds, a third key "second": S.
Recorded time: {"hour": 2, "minute": 32}
